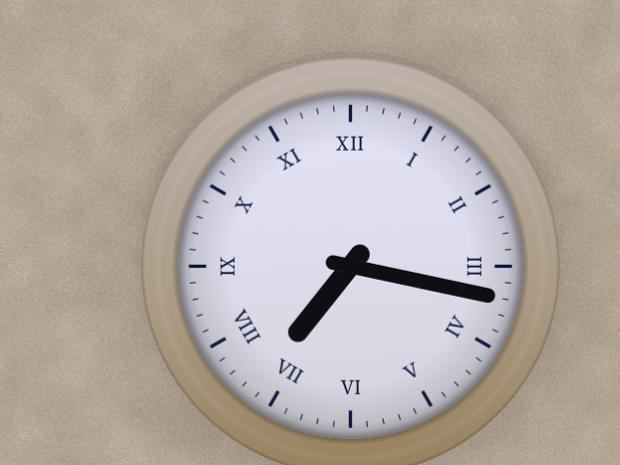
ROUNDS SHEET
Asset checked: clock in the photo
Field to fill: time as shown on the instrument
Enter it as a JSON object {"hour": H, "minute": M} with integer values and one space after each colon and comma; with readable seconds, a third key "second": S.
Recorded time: {"hour": 7, "minute": 17}
